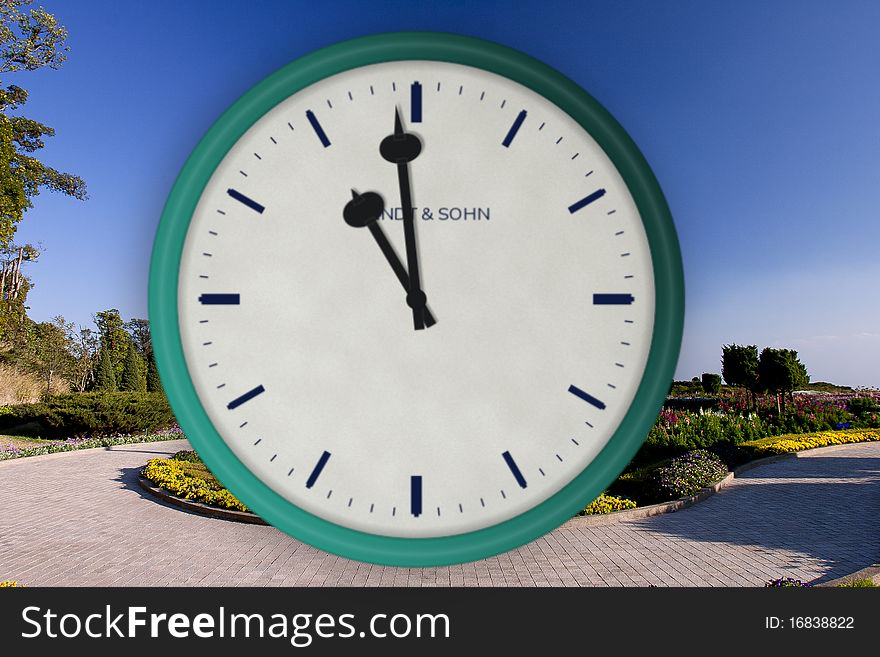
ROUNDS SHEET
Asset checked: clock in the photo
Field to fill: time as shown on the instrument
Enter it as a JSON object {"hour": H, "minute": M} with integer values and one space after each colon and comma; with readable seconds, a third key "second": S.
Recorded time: {"hour": 10, "minute": 59}
